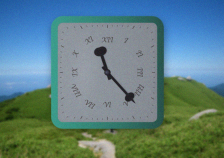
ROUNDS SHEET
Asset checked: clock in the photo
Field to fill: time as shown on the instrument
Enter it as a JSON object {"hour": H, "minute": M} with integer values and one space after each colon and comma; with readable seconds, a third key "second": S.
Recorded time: {"hour": 11, "minute": 23}
